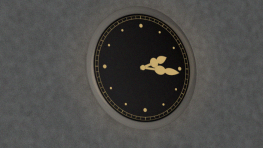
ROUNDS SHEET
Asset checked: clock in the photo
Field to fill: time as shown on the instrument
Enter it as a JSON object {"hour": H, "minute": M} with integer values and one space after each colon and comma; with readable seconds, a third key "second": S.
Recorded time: {"hour": 2, "minute": 16}
